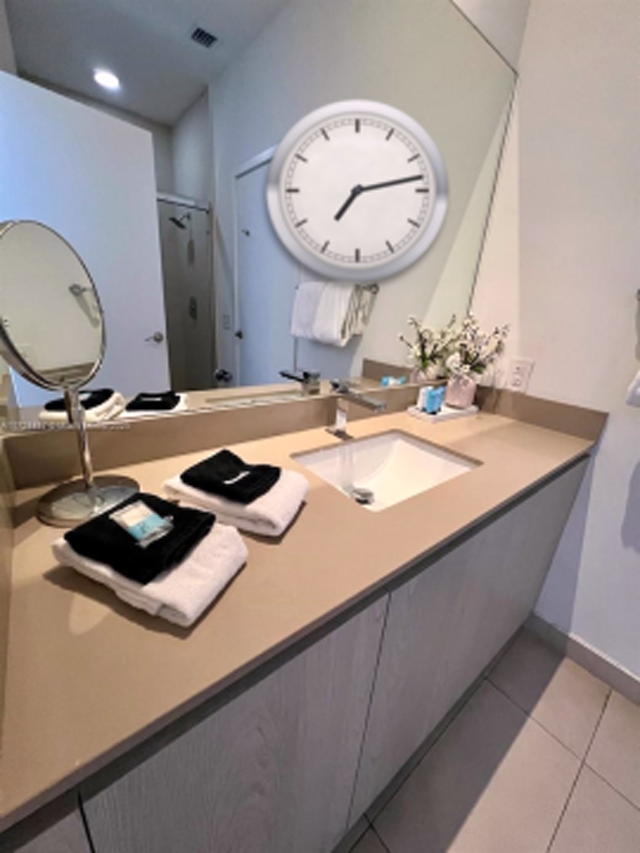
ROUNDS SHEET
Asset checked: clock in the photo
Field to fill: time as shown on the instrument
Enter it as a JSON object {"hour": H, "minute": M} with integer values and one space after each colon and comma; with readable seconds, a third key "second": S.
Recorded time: {"hour": 7, "minute": 13}
